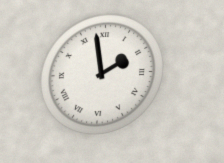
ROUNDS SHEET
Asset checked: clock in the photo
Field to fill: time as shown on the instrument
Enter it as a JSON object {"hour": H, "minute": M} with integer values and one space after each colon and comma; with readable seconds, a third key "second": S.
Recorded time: {"hour": 1, "minute": 58}
